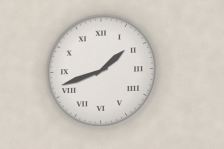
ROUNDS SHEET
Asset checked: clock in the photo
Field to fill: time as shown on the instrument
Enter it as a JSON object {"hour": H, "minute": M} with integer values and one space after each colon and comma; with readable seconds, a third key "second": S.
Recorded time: {"hour": 1, "minute": 42}
